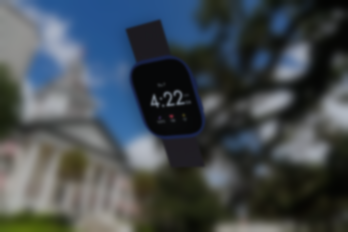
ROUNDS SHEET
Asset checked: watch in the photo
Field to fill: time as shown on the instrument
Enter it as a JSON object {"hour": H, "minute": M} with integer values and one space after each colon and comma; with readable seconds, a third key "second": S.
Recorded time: {"hour": 4, "minute": 22}
